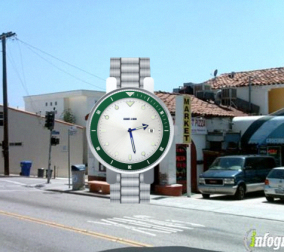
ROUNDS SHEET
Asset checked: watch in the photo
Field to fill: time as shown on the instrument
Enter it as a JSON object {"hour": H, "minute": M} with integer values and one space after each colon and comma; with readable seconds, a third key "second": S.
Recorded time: {"hour": 2, "minute": 28}
